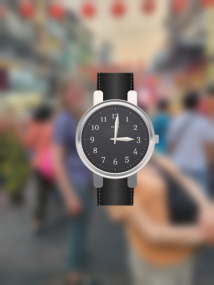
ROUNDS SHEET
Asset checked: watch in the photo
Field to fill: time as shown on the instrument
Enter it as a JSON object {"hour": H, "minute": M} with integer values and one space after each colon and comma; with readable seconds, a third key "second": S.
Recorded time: {"hour": 3, "minute": 1}
